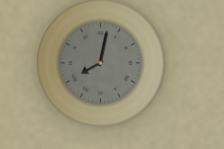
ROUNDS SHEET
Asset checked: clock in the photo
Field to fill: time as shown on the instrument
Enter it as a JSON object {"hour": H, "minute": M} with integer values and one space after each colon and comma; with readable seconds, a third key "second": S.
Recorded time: {"hour": 8, "minute": 2}
